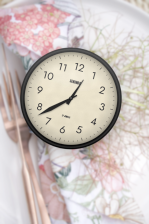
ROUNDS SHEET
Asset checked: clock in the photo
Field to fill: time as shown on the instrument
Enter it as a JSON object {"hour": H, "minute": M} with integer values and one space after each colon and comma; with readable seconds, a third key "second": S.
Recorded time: {"hour": 12, "minute": 38}
